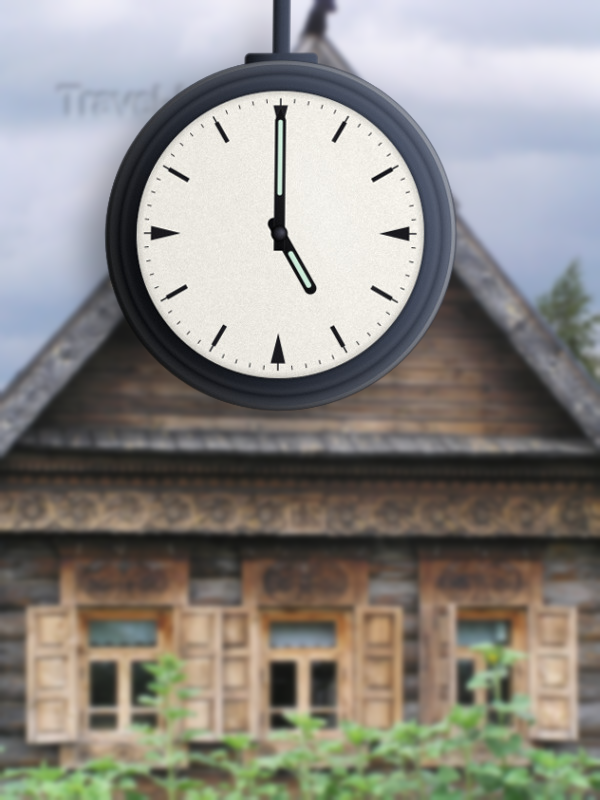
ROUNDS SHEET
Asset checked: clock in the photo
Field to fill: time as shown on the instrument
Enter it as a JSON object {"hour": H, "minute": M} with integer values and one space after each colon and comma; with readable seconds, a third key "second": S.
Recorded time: {"hour": 5, "minute": 0}
